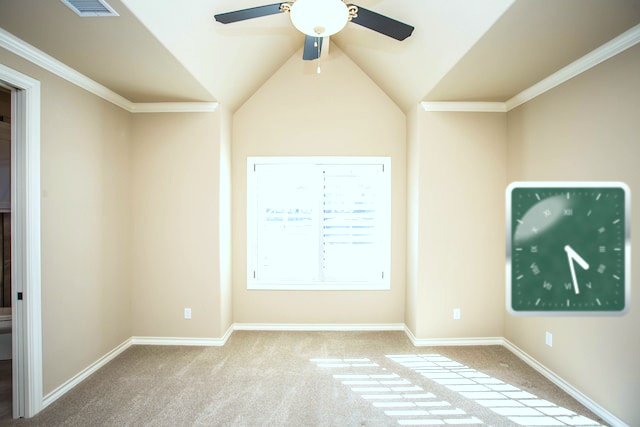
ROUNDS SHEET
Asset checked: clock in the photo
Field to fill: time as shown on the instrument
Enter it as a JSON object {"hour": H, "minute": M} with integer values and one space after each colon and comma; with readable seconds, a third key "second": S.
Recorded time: {"hour": 4, "minute": 28}
